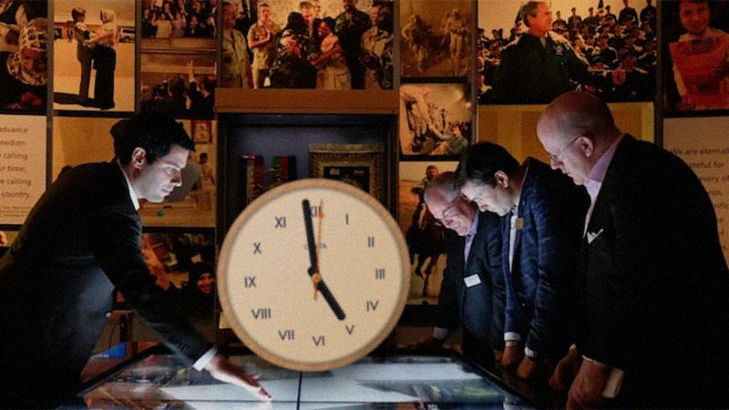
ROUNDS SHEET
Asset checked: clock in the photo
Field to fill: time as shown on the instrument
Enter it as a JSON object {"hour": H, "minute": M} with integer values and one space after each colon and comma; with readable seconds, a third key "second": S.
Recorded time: {"hour": 4, "minute": 59, "second": 1}
